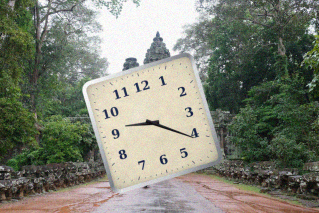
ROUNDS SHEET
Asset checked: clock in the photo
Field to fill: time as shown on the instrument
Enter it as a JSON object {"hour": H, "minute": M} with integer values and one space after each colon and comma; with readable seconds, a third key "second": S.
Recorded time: {"hour": 9, "minute": 21}
